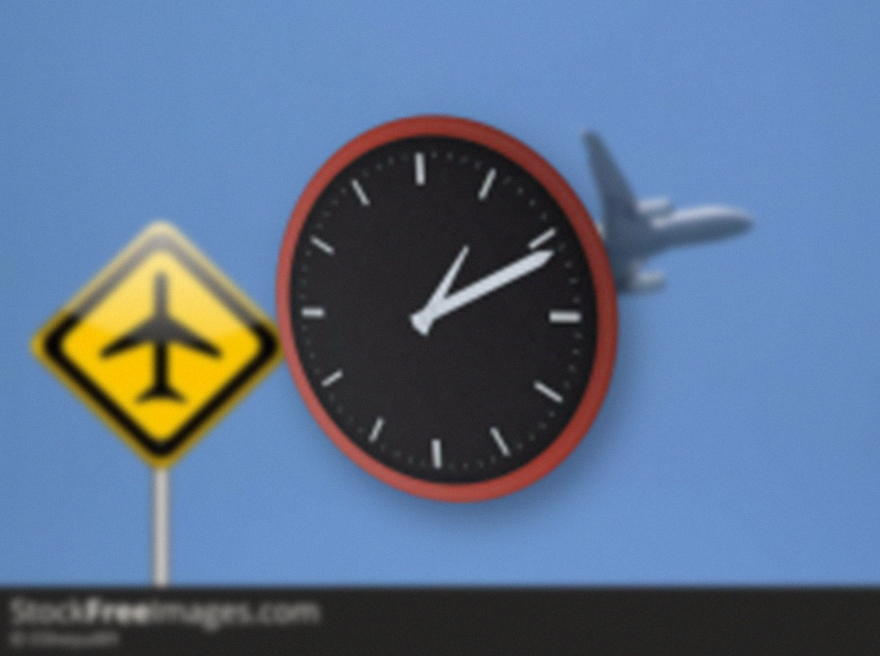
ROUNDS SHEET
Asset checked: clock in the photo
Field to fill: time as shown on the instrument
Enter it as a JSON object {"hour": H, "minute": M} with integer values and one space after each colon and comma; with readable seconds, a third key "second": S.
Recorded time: {"hour": 1, "minute": 11}
